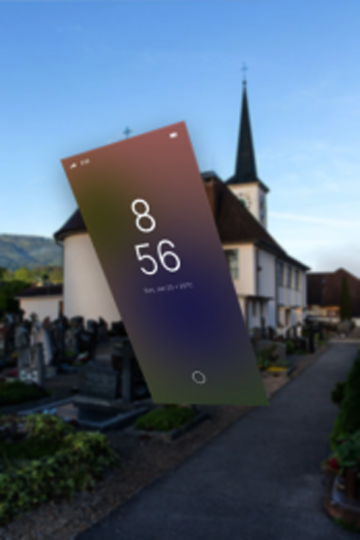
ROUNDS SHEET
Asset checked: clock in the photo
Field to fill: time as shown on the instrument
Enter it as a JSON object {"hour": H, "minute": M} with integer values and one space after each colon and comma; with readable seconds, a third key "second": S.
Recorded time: {"hour": 8, "minute": 56}
